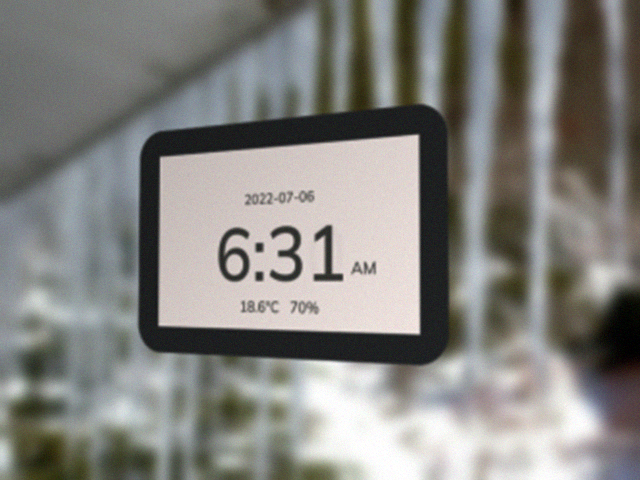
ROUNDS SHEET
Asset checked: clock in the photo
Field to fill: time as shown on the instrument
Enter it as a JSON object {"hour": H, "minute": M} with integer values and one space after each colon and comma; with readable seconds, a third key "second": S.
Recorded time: {"hour": 6, "minute": 31}
